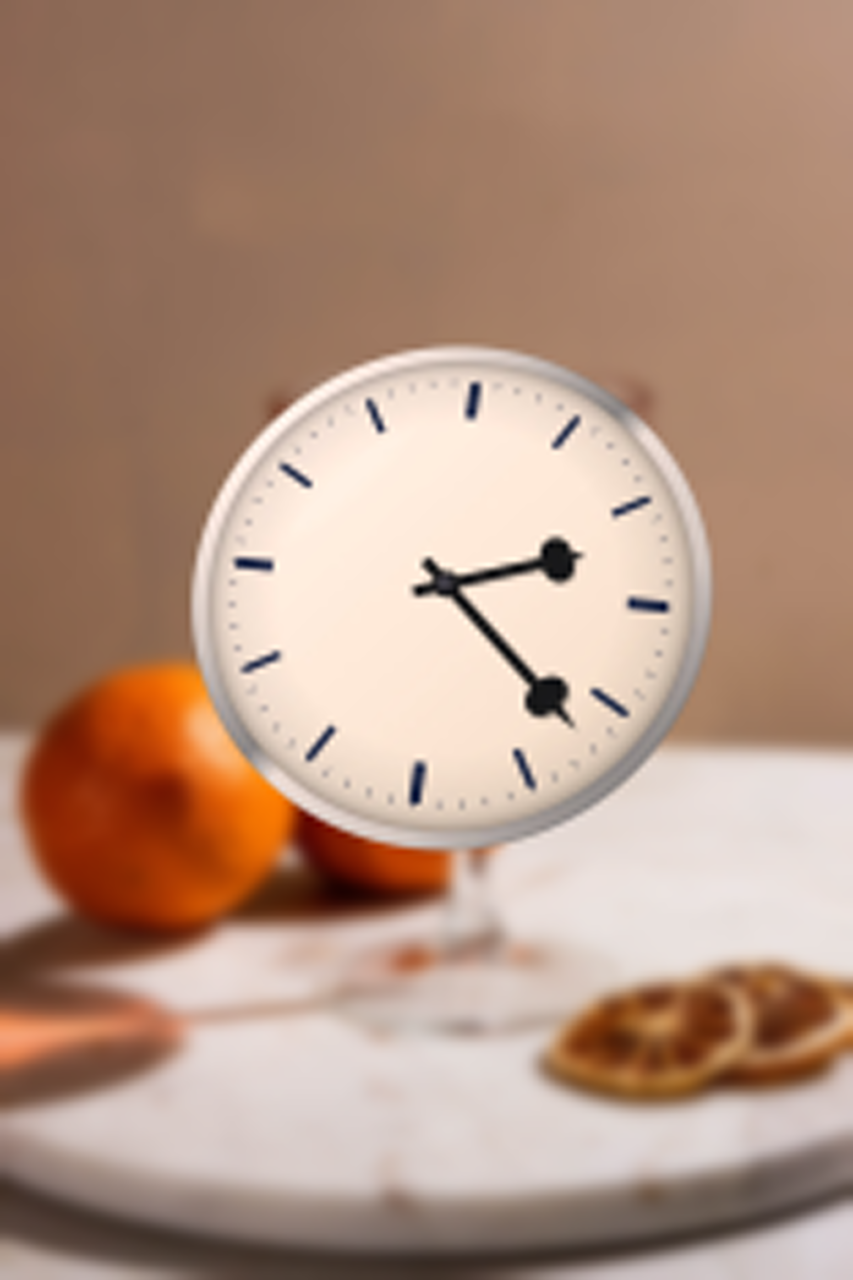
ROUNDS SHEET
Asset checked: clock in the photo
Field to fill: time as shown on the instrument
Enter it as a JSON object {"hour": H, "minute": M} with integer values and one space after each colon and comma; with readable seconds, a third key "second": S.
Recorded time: {"hour": 2, "minute": 22}
